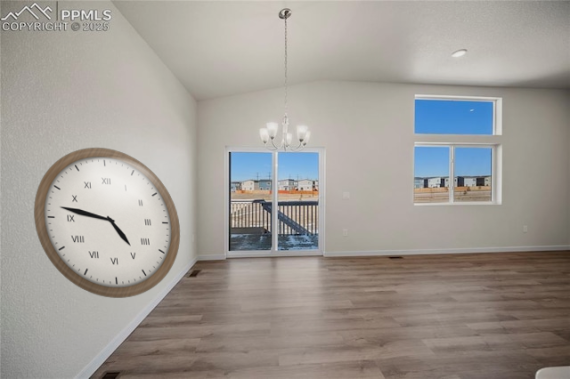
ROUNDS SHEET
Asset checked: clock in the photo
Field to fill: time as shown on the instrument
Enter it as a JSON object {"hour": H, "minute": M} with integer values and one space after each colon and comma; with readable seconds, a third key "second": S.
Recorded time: {"hour": 4, "minute": 47}
